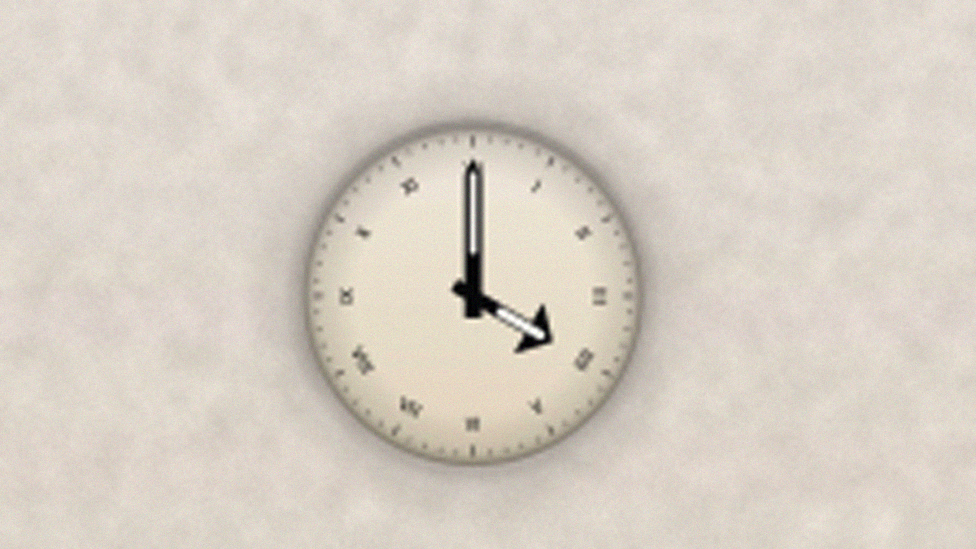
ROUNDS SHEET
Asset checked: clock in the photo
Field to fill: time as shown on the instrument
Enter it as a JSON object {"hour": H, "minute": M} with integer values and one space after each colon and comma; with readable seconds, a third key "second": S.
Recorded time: {"hour": 4, "minute": 0}
